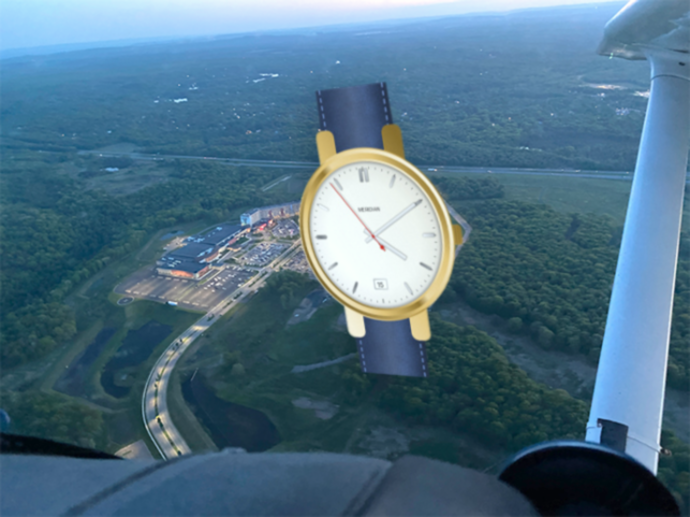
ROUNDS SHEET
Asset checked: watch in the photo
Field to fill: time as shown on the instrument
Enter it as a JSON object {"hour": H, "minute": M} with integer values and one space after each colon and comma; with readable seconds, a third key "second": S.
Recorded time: {"hour": 4, "minute": 9, "second": 54}
